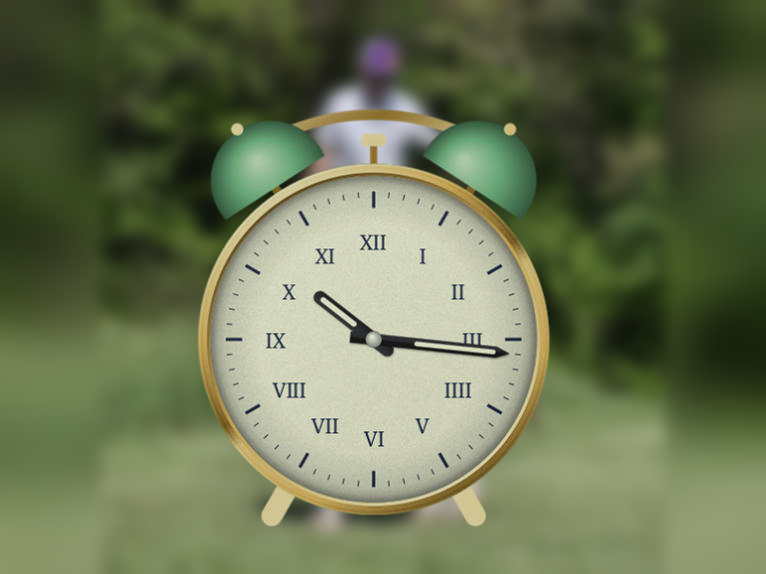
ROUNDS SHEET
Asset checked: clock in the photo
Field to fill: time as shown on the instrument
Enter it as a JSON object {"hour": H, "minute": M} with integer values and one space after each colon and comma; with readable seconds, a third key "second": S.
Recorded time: {"hour": 10, "minute": 16}
